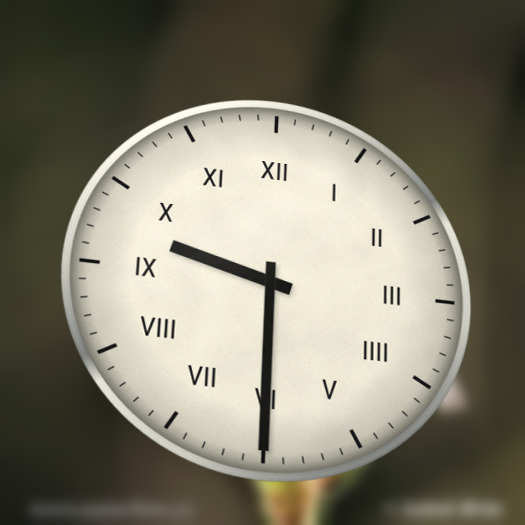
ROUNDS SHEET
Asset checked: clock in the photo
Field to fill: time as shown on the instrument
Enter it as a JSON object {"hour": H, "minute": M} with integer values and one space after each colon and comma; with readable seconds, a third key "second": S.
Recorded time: {"hour": 9, "minute": 30}
